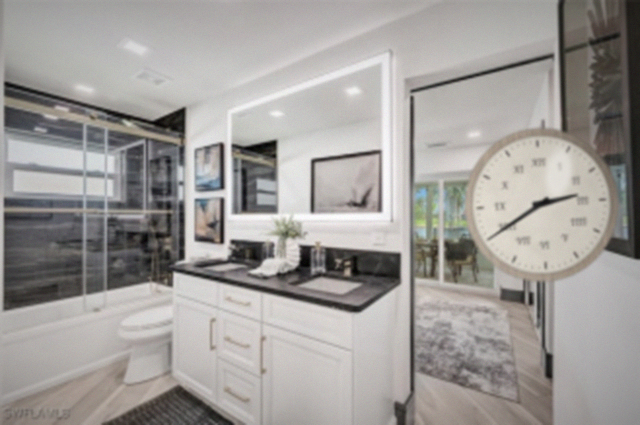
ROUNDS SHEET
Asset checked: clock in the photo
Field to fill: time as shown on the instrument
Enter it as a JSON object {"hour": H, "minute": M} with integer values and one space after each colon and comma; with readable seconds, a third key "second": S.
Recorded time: {"hour": 2, "minute": 40}
